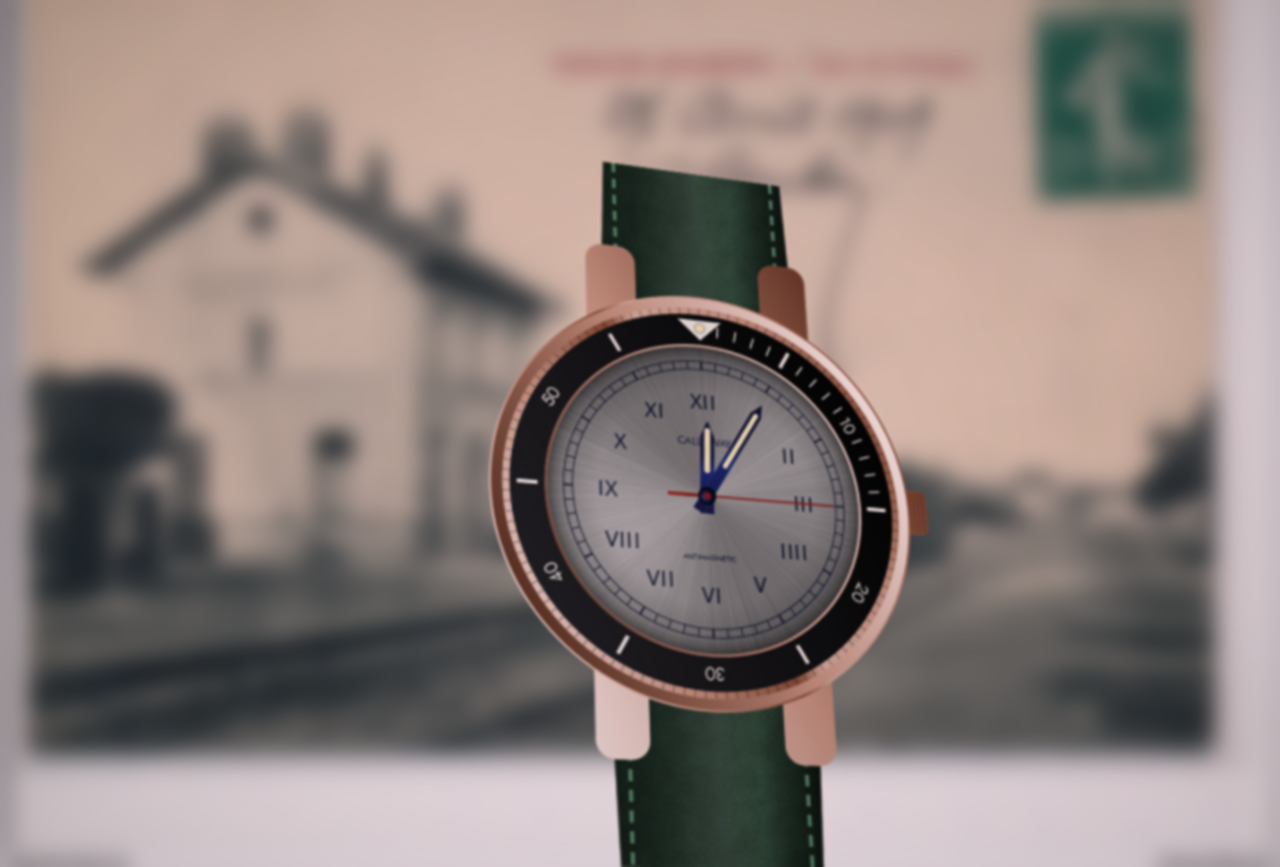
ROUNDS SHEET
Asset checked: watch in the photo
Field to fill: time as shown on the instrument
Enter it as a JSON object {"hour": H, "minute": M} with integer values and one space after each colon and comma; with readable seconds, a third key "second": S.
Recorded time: {"hour": 12, "minute": 5, "second": 15}
